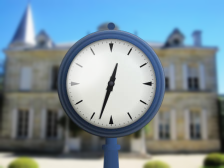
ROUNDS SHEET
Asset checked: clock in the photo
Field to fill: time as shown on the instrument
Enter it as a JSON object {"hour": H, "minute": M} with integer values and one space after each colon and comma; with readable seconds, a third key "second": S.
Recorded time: {"hour": 12, "minute": 33}
